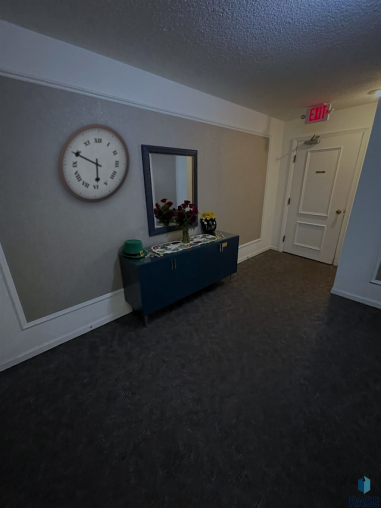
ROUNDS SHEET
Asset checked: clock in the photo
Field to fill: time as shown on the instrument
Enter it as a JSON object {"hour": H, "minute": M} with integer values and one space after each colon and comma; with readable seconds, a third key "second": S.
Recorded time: {"hour": 5, "minute": 49}
